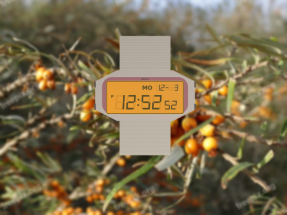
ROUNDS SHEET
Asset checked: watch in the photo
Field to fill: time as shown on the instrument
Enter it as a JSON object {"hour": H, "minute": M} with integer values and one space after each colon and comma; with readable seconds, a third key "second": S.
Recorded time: {"hour": 12, "minute": 52, "second": 52}
